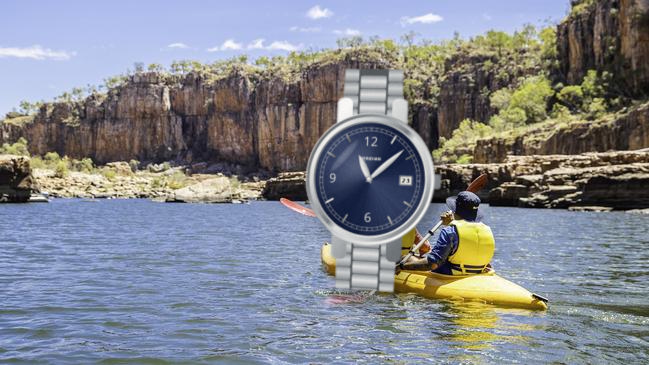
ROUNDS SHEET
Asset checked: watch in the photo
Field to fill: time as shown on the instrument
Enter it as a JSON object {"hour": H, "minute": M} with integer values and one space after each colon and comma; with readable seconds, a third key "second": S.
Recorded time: {"hour": 11, "minute": 8}
